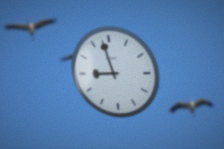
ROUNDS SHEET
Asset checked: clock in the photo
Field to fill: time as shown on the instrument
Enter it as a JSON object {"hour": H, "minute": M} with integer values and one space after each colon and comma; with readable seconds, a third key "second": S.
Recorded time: {"hour": 8, "minute": 58}
